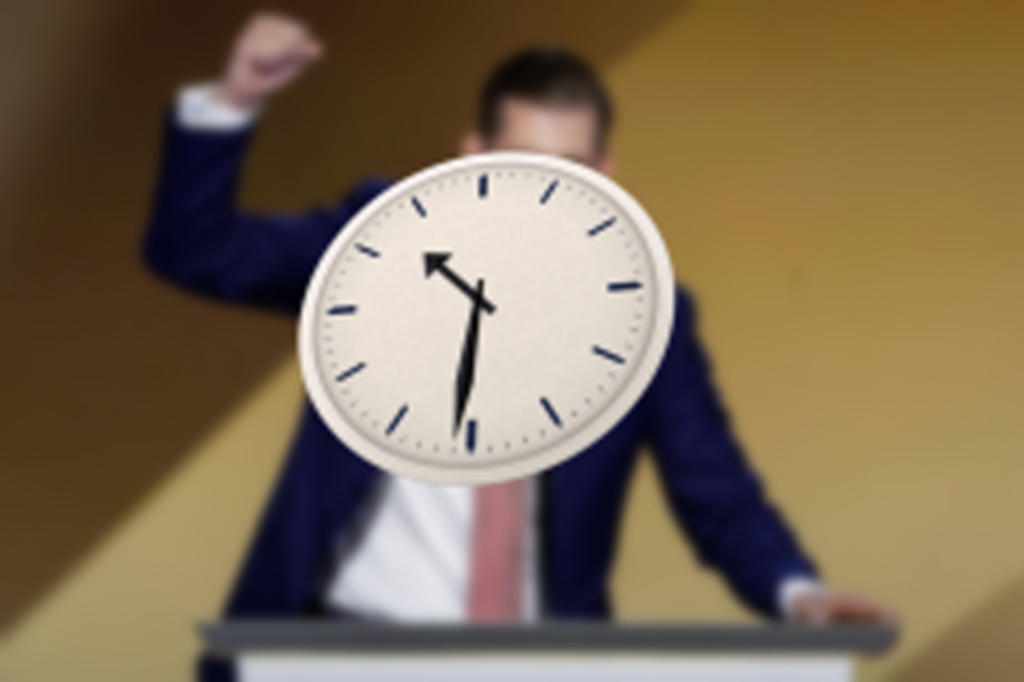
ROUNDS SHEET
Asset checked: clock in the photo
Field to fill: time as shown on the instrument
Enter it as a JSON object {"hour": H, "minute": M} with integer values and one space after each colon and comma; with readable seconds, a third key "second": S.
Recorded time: {"hour": 10, "minute": 31}
